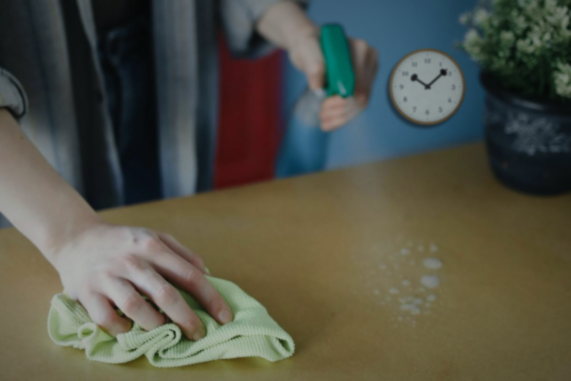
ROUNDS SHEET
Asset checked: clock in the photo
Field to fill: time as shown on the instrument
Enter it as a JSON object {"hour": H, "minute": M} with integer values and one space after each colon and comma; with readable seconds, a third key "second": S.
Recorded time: {"hour": 10, "minute": 8}
